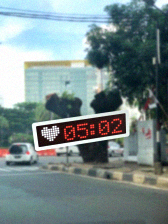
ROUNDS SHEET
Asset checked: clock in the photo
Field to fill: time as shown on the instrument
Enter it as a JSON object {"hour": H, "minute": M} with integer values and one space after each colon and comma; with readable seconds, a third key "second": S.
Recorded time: {"hour": 5, "minute": 2}
